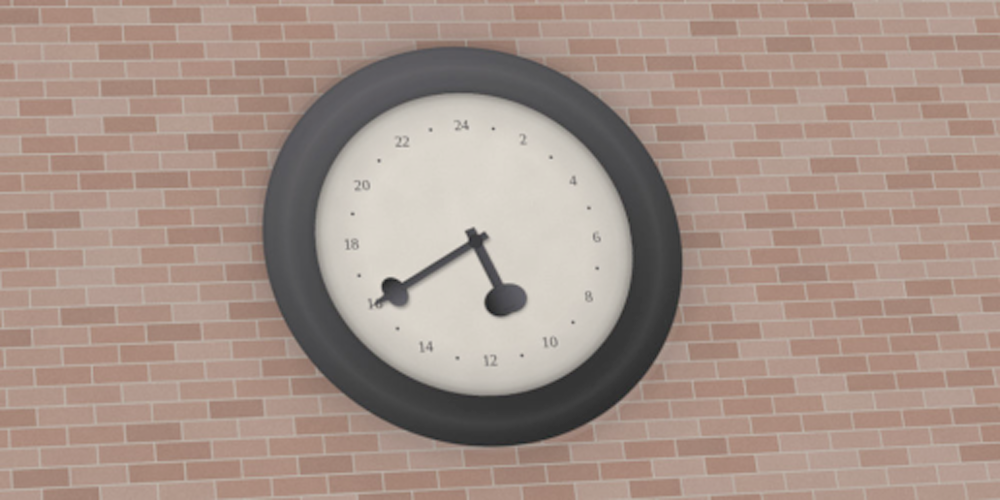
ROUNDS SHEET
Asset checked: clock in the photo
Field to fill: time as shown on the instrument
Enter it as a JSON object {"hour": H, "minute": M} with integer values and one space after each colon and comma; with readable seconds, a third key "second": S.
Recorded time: {"hour": 10, "minute": 40}
